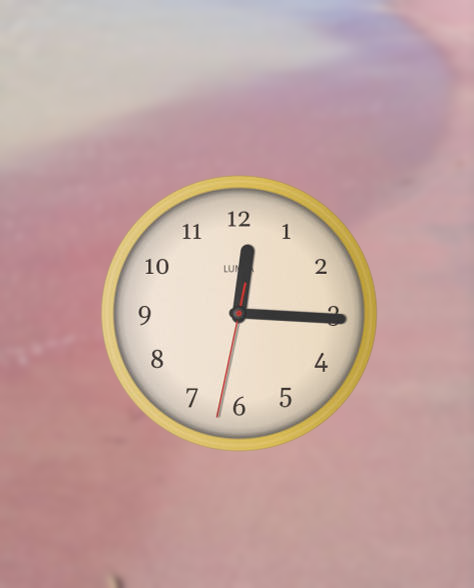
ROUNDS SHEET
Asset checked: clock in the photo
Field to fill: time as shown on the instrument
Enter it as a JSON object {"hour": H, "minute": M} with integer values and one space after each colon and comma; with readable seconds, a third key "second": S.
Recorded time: {"hour": 12, "minute": 15, "second": 32}
